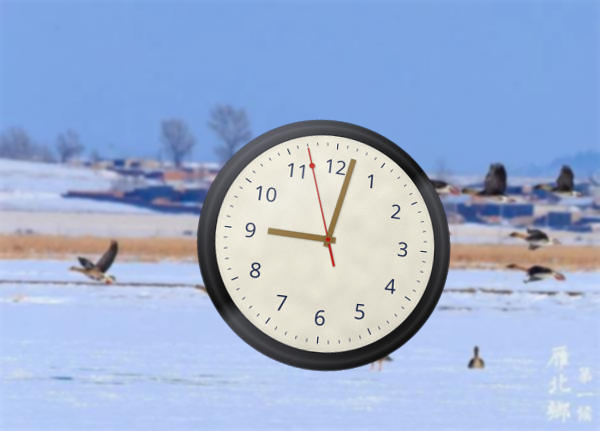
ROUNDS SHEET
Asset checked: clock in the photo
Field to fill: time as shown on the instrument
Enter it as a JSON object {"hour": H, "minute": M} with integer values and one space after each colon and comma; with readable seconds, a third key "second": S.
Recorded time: {"hour": 9, "minute": 1, "second": 57}
